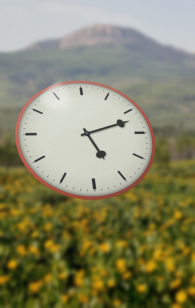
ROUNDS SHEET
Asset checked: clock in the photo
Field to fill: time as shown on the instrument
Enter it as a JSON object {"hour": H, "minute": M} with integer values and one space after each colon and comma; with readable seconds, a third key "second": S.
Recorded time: {"hour": 5, "minute": 12}
